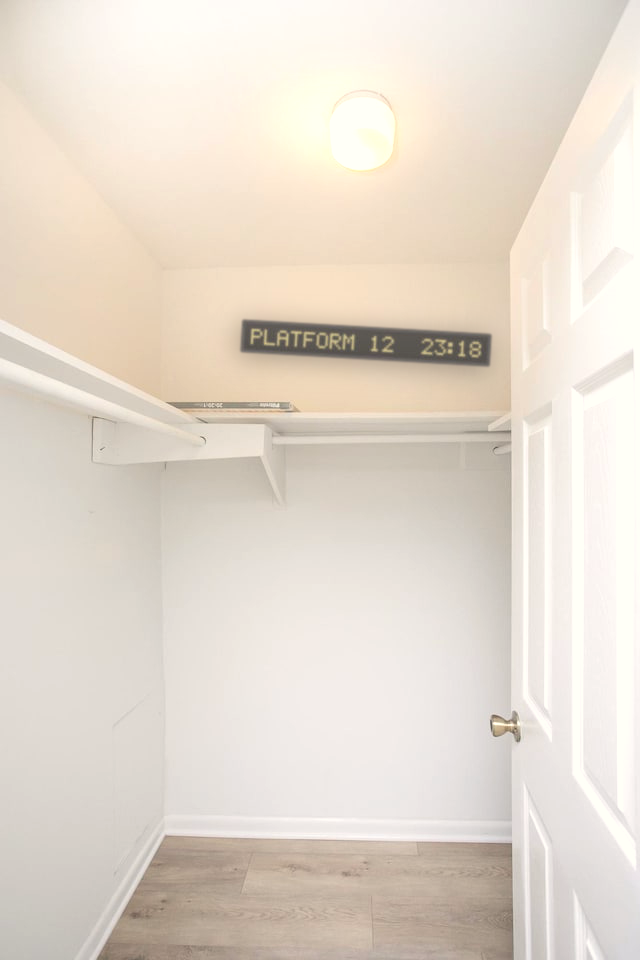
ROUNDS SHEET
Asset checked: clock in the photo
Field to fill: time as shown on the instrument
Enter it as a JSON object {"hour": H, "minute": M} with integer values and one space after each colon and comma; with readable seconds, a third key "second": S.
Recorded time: {"hour": 23, "minute": 18}
